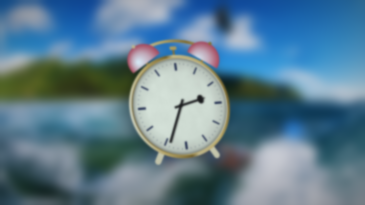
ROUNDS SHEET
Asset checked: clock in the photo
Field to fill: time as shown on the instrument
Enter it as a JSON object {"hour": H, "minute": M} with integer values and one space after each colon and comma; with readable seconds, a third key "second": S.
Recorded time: {"hour": 2, "minute": 34}
